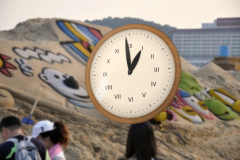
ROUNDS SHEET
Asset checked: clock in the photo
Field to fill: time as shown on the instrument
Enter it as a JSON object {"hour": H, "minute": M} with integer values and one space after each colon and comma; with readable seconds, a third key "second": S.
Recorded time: {"hour": 12, "minute": 59}
